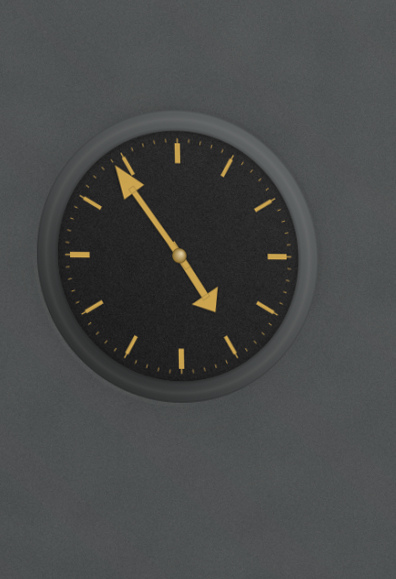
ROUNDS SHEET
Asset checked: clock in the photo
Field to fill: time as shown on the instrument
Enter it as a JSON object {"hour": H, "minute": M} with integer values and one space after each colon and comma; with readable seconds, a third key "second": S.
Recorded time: {"hour": 4, "minute": 54}
